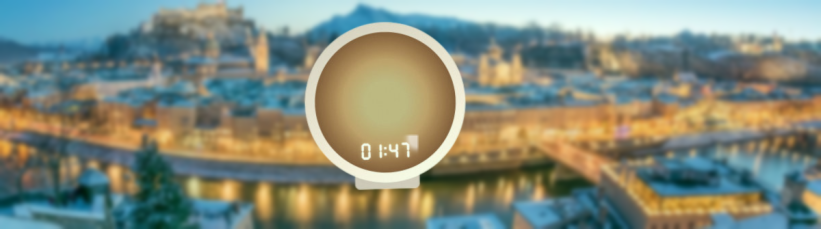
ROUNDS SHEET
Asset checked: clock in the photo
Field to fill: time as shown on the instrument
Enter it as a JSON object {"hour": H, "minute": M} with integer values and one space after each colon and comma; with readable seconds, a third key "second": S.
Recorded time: {"hour": 1, "minute": 47}
